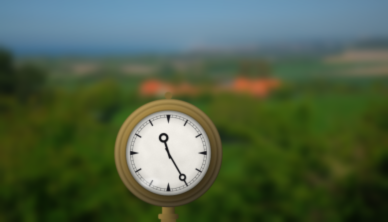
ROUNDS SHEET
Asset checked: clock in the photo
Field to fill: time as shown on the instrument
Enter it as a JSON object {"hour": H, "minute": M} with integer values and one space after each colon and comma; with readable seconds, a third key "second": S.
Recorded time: {"hour": 11, "minute": 25}
